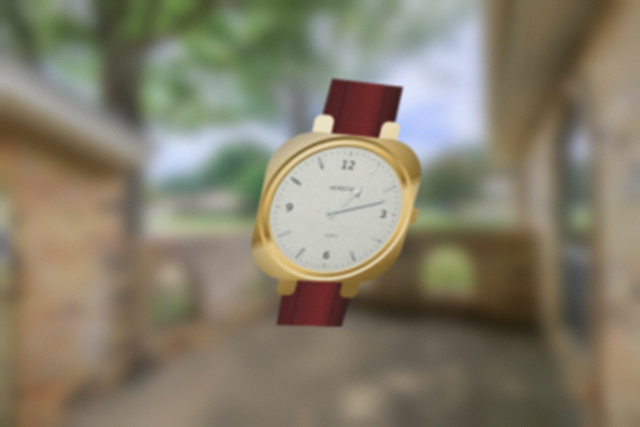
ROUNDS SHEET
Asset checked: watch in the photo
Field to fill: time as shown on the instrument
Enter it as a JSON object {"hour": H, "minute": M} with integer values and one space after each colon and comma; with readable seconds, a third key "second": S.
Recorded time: {"hour": 1, "minute": 12}
